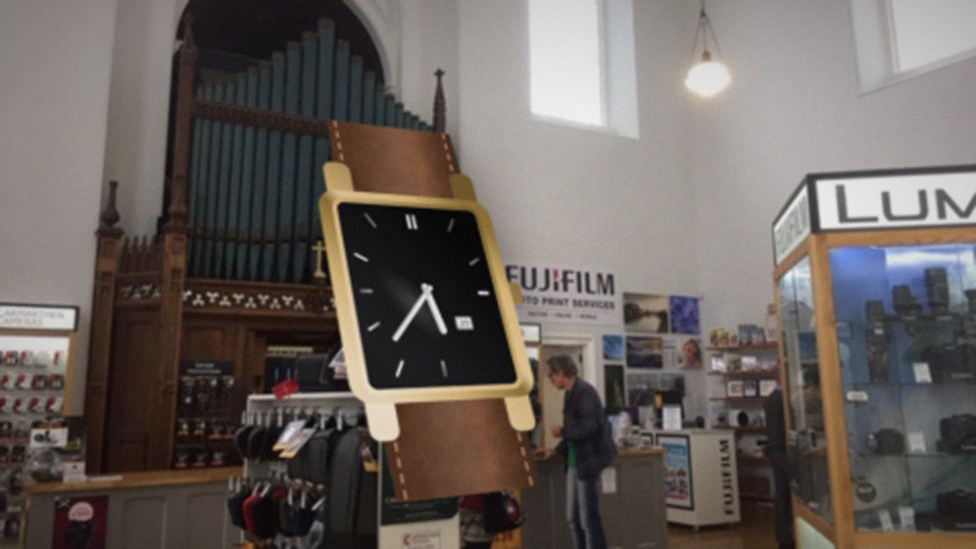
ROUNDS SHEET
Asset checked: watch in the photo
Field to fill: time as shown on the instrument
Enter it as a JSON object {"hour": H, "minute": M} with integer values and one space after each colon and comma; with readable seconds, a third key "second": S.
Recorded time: {"hour": 5, "minute": 37}
